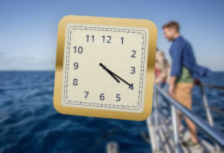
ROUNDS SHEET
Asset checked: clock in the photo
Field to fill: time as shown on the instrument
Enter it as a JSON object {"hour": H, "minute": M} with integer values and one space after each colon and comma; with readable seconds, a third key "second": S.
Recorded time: {"hour": 4, "minute": 20}
